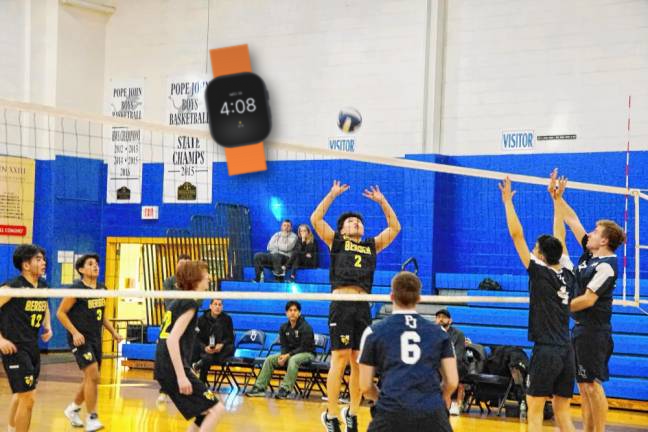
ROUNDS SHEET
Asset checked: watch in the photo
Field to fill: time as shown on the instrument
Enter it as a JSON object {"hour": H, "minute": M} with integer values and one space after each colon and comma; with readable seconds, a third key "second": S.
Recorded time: {"hour": 4, "minute": 8}
